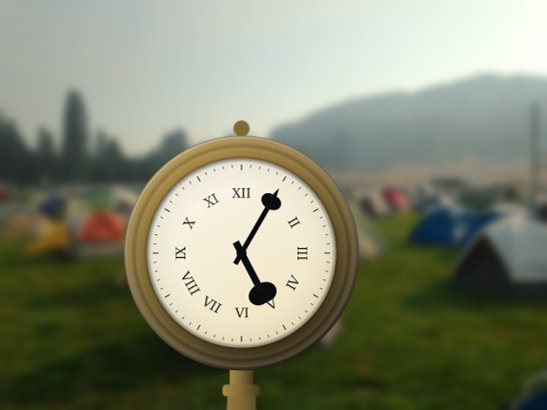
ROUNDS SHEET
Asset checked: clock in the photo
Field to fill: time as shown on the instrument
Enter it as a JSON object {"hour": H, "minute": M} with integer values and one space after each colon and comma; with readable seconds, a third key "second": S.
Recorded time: {"hour": 5, "minute": 5}
